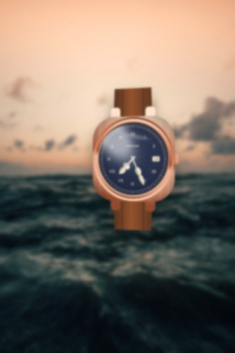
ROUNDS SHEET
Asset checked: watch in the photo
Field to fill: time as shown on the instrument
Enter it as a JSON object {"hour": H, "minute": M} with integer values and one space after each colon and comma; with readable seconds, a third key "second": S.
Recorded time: {"hour": 7, "minute": 26}
